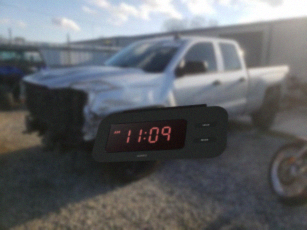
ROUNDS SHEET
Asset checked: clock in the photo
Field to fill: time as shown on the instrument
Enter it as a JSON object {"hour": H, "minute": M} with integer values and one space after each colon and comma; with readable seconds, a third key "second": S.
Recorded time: {"hour": 11, "minute": 9}
